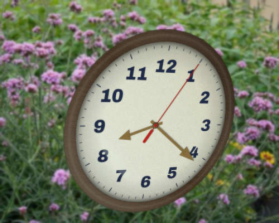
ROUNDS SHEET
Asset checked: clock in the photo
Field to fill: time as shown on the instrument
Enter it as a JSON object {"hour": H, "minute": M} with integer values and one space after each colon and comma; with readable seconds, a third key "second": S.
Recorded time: {"hour": 8, "minute": 21, "second": 5}
